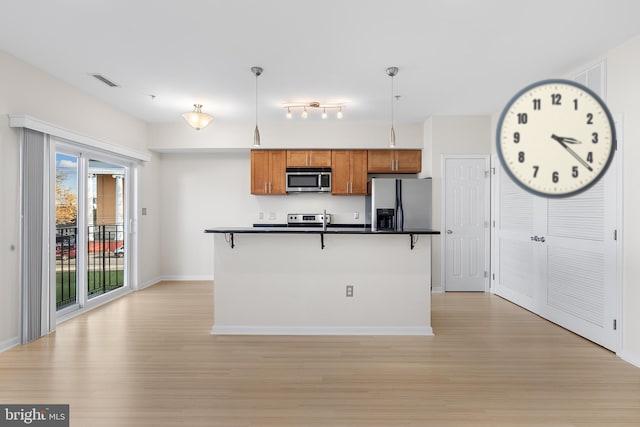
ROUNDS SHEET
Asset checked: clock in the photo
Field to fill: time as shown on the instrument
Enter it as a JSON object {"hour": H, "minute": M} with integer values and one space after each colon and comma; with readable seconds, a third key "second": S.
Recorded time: {"hour": 3, "minute": 22}
